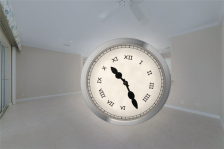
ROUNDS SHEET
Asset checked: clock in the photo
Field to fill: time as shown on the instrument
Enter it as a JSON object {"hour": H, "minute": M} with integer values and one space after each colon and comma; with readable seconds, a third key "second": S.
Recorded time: {"hour": 10, "minute": 25}
